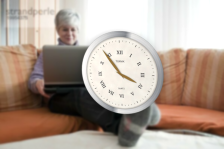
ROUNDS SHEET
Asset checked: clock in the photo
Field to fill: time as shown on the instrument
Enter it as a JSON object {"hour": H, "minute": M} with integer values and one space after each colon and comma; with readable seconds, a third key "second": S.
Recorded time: {"hour": 3, "minute": 54}
